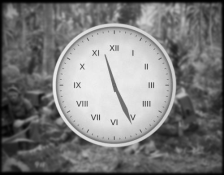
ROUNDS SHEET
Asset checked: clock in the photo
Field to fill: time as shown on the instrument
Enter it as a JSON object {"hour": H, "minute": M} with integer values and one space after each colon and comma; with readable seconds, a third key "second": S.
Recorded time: {"hour": 11, "minute": 26}
